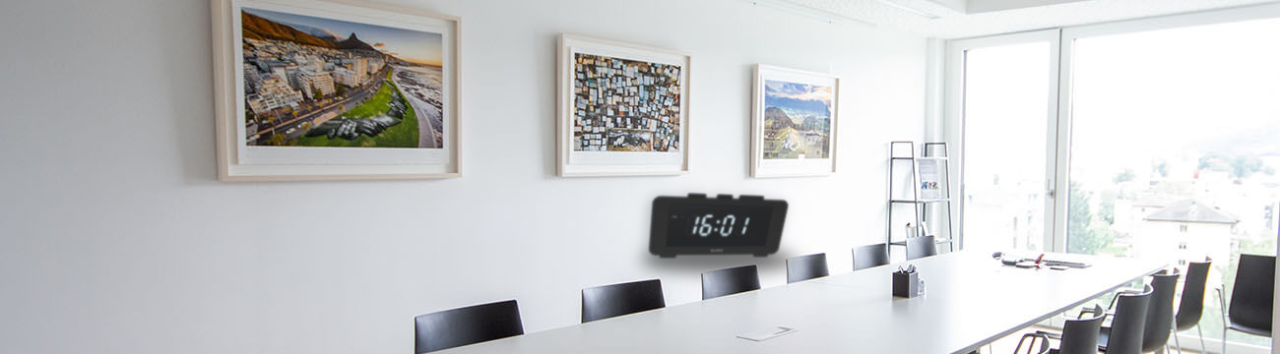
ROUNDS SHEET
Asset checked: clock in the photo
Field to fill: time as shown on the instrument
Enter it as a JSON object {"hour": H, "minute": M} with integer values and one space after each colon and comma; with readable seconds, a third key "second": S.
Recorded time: {"hour": 16, "minute": 1}
